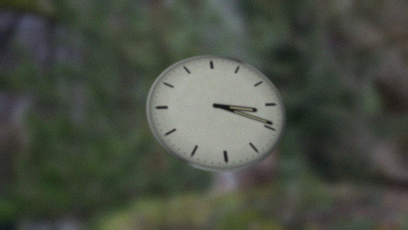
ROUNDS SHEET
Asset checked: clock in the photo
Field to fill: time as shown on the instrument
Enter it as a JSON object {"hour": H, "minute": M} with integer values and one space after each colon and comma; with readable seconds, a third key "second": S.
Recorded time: {"hour": 3, "minute": 19}
